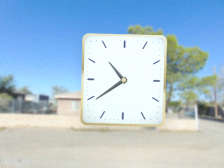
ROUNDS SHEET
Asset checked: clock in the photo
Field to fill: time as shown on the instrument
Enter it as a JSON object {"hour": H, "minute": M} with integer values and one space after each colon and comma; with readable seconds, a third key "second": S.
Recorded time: {"hour": 10, "minute": 39}
